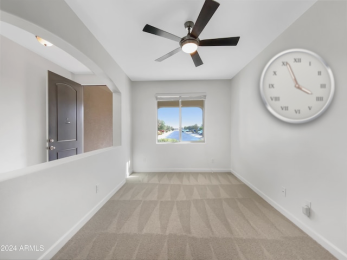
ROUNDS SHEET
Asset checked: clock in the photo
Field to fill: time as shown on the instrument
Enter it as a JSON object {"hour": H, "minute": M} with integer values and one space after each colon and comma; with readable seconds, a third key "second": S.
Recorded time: {"hour": 3, "minute": 56}
